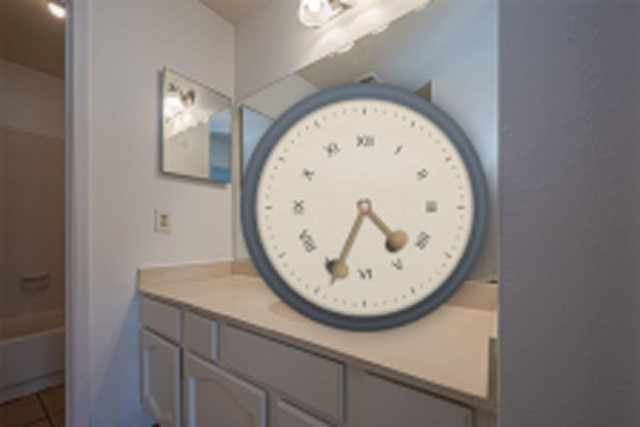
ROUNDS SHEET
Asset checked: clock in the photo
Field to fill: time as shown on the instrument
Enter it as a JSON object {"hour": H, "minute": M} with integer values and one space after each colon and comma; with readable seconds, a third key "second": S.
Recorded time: {"hour": 4, "minute": 34}
